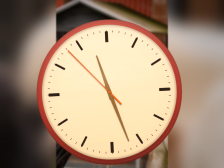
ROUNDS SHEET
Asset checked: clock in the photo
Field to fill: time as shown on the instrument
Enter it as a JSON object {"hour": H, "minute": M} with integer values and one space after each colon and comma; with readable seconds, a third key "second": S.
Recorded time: {"hour": 11, "minute": 26, "second": 53}
